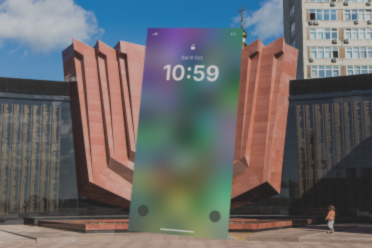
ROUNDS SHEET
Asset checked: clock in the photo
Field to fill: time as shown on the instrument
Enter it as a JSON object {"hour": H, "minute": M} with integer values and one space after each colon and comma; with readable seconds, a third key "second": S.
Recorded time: {"hour": 10, "minute": 59}
